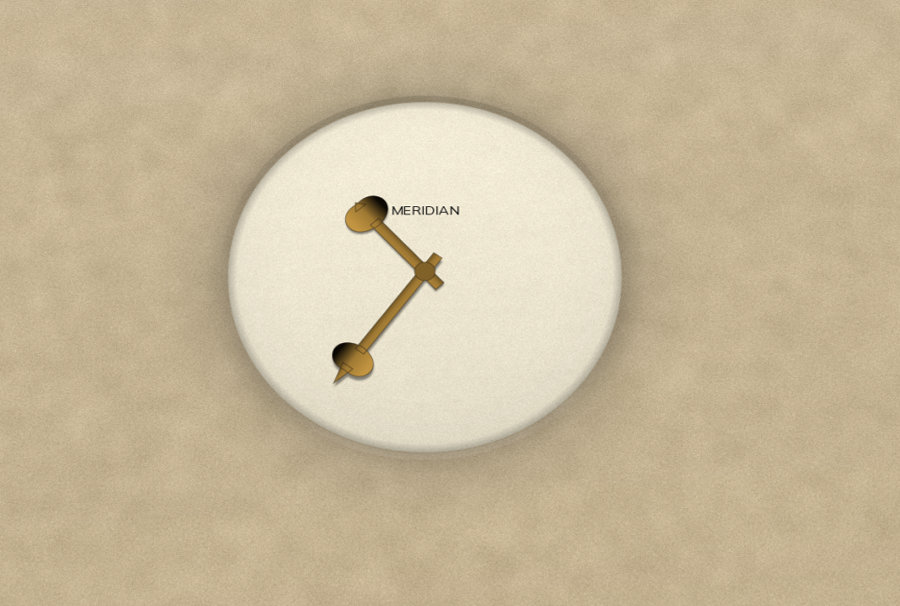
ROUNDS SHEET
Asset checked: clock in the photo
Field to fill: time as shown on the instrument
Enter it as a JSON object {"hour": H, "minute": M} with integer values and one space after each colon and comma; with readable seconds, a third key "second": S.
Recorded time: {"hour": 10, "minute": 36}
